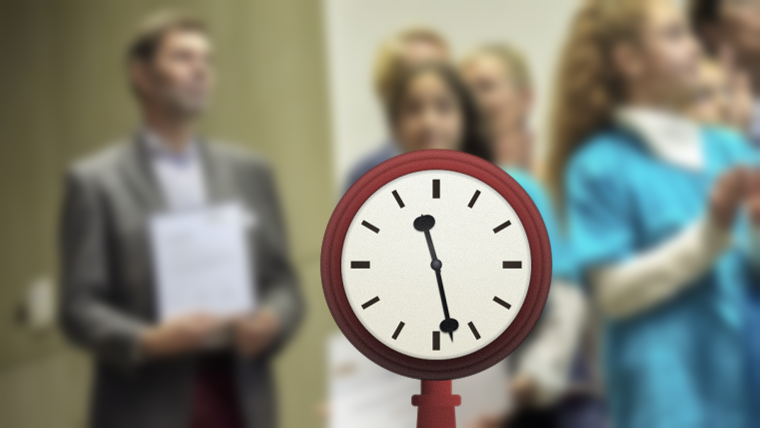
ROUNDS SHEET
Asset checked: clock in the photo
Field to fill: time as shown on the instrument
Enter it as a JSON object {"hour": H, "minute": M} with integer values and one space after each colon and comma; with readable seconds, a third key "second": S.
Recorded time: {"hour": 11, "minute": 28}
